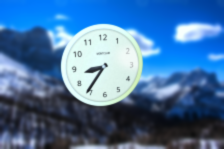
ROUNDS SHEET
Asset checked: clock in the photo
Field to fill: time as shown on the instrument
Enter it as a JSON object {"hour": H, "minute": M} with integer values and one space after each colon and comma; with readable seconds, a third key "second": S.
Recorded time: {"hour": 8, "minute": 36}
